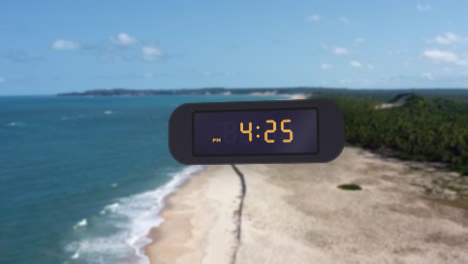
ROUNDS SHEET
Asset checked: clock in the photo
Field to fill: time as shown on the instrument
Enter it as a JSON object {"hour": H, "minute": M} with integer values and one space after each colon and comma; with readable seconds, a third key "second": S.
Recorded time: {"hour": 4, "minute": 25}
